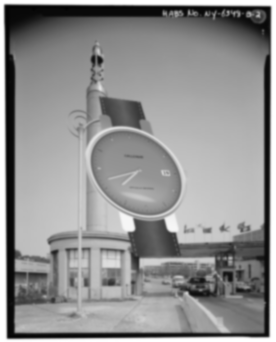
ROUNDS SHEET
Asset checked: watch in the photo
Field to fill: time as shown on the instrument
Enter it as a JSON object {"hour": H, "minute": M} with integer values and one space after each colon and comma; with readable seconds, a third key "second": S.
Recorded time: {"hour": 7, "minute": 42}
